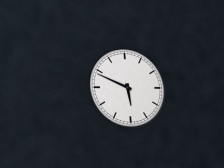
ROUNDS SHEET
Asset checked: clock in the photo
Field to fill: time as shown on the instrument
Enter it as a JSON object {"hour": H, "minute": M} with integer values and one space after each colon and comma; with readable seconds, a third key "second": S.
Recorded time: {"hour": 5, "minute": 49}
